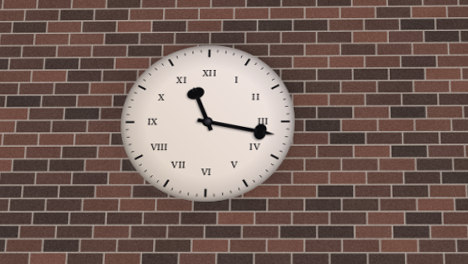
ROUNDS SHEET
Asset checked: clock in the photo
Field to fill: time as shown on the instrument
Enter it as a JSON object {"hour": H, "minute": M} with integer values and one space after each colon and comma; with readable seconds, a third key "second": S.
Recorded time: {"hour": 11, "minute": 17}
